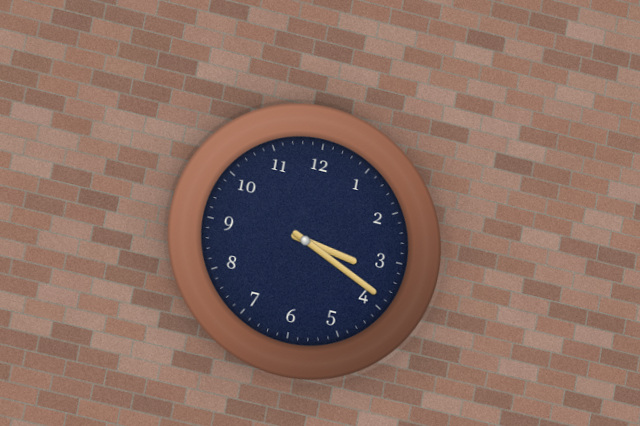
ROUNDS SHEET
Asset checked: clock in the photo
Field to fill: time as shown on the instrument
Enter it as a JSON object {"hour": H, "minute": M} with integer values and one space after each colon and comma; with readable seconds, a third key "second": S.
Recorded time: {"hour": 3, "minute": 19}
